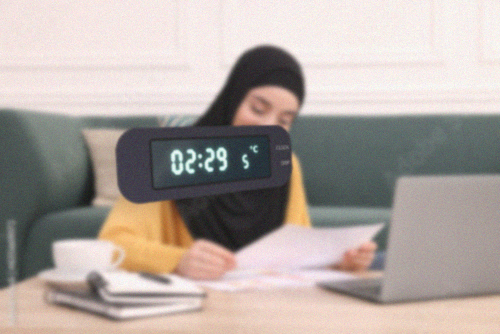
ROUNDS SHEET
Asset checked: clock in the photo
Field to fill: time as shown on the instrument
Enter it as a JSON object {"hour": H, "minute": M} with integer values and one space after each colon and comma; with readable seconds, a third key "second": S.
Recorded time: {"hour": 2, "minute": 29}
